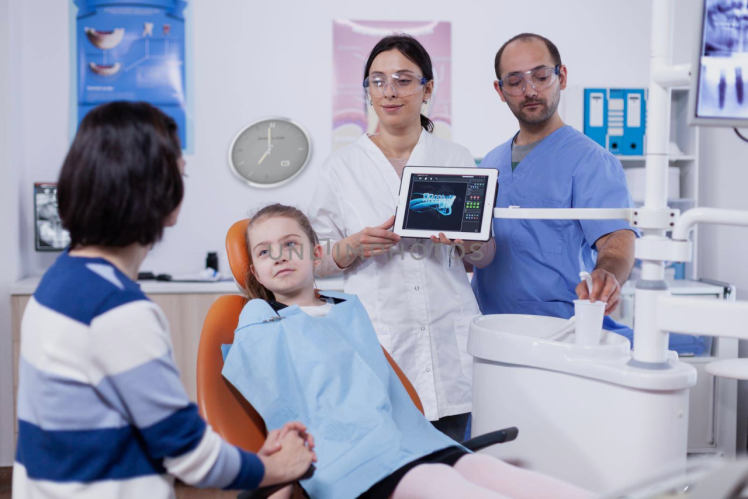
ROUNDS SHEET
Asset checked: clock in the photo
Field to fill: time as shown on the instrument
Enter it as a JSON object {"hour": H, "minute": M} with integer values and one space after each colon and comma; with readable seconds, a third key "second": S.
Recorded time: {"hour": 6, "minute": 59}
